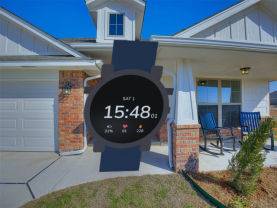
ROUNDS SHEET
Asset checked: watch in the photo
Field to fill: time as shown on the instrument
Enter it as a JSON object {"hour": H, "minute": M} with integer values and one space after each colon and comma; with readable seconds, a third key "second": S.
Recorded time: {"hour": 15, "minute": 48}
